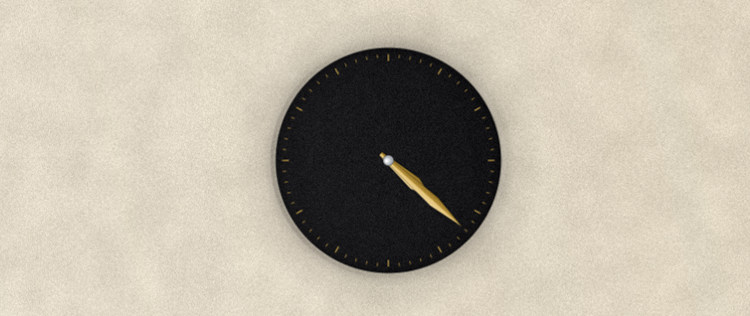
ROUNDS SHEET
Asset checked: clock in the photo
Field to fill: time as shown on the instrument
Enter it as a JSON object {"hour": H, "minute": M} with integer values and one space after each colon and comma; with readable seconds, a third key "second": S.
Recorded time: {"hour": 4, "minute": 22}
